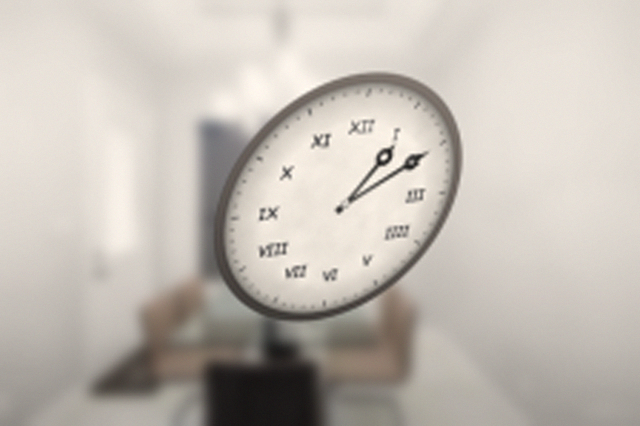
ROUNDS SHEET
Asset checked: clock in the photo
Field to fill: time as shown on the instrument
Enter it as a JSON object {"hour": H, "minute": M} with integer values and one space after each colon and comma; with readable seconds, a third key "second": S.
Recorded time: {"hour": 1, "minute": 10}
